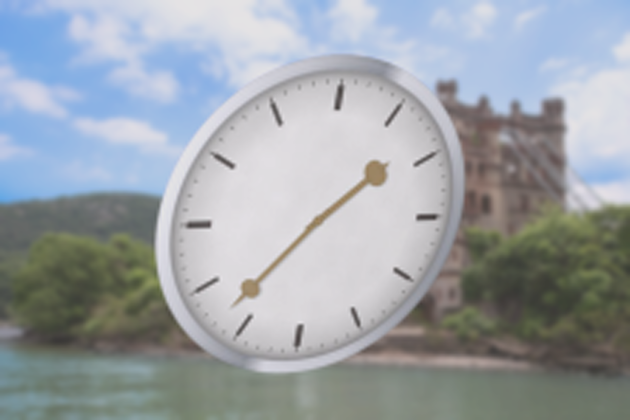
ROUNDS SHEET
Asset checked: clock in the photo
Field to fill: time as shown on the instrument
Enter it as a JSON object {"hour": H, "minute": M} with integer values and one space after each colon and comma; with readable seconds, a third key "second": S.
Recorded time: {"hour": 1, "minute": 37}
